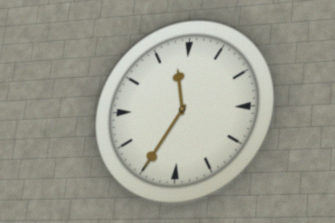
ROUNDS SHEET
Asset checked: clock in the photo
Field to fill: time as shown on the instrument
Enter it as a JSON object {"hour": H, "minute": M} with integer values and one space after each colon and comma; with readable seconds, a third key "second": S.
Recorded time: {"hour": 11, "minute": 35}
